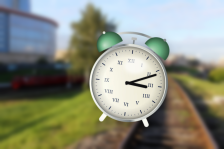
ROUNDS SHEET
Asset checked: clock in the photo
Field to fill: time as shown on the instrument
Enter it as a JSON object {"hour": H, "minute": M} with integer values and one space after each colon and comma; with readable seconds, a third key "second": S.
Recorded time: {"hour": 3, "minute": 11}
